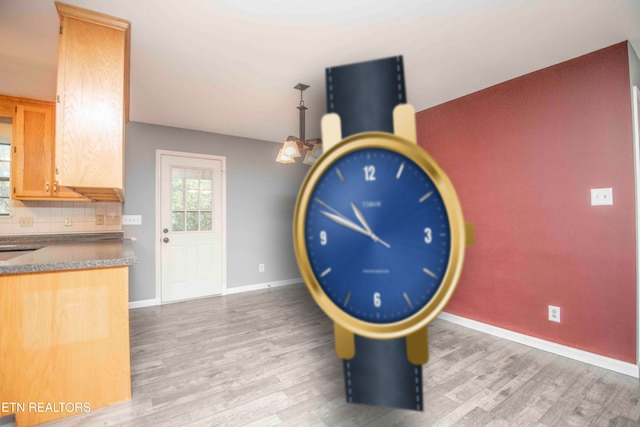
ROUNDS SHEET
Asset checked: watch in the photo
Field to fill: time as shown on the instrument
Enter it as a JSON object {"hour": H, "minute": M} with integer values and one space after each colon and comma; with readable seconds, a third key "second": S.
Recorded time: {"hour": 10, "minute": 48, "second": 50}
